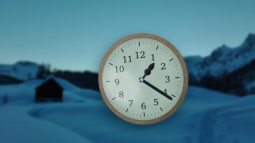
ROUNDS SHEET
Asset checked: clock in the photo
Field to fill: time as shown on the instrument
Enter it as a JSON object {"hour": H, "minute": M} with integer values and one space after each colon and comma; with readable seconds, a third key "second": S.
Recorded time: {"hour": 1, "minute": 21}
